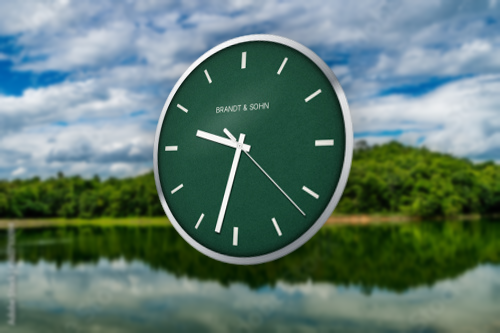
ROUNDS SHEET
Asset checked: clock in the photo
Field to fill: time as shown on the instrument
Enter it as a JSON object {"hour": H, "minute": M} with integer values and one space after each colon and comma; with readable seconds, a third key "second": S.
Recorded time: {"hour": 9, "minute": 32, "second": 22}
